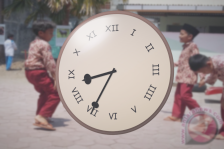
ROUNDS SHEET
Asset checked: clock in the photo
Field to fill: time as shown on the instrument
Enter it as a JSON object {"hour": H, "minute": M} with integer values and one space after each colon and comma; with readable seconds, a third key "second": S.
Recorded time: {"hour": 8, "minute": 35}
